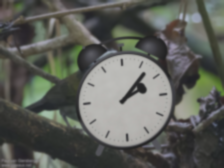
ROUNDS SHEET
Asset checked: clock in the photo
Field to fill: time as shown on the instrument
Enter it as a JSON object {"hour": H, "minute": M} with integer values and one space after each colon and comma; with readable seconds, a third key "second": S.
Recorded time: {"hour": 2, "minute": 7}
